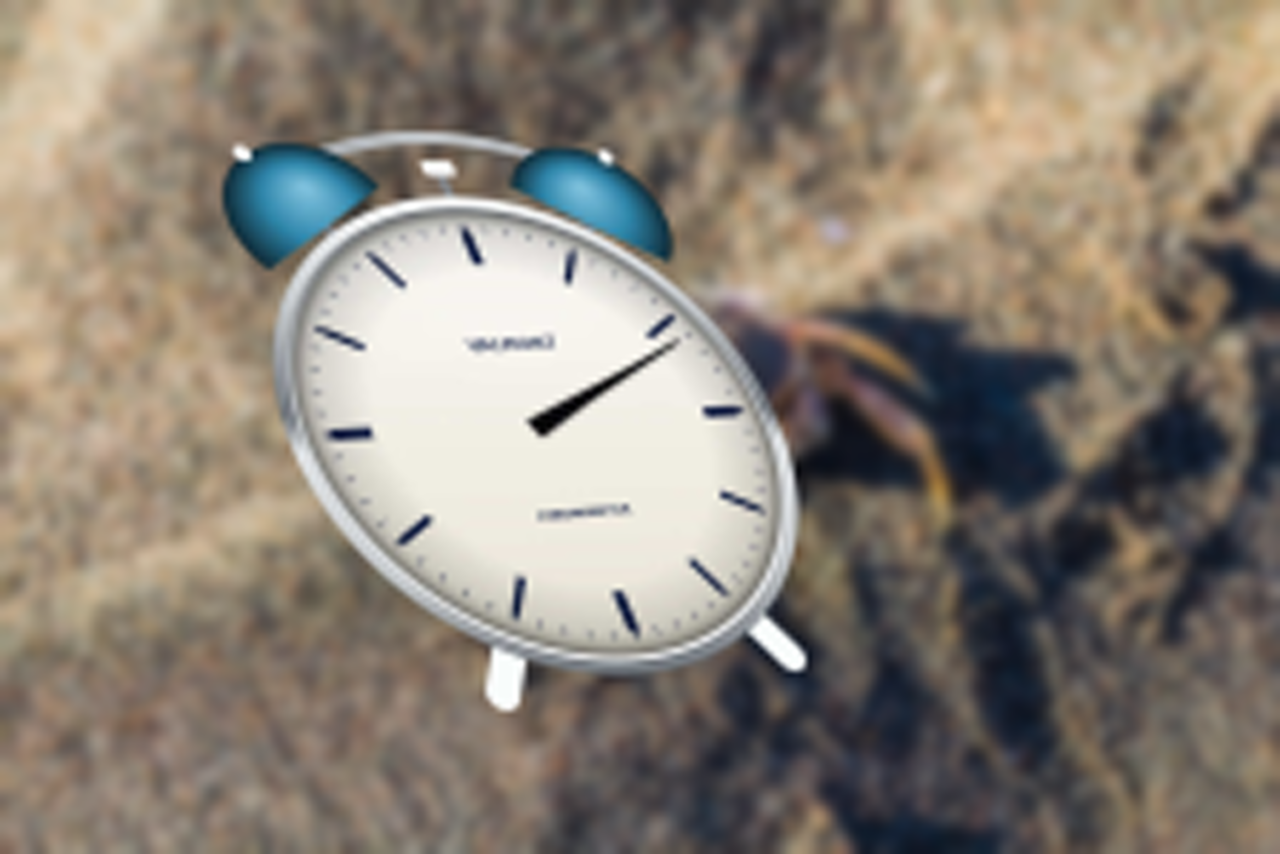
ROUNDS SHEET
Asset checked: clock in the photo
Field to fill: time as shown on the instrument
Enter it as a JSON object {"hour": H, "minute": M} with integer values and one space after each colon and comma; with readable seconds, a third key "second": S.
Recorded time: {"hour": 2, "minute": 11}
